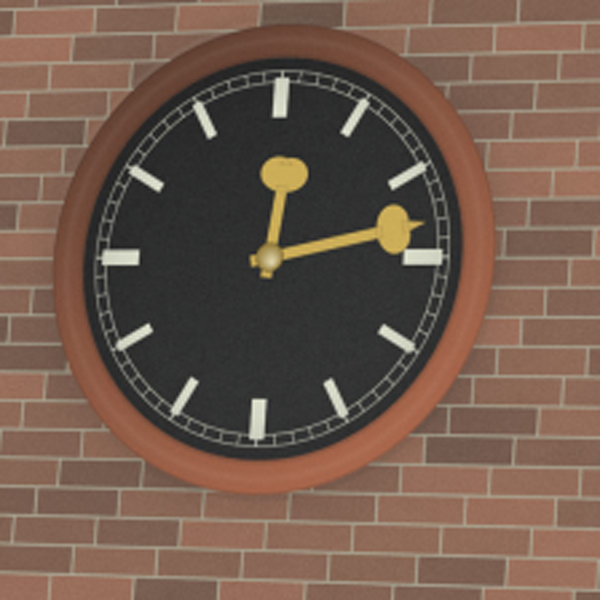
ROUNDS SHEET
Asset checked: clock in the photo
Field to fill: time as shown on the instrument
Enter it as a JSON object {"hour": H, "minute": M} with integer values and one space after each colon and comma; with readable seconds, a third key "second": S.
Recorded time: {"hour": 12, "minute": 13}
